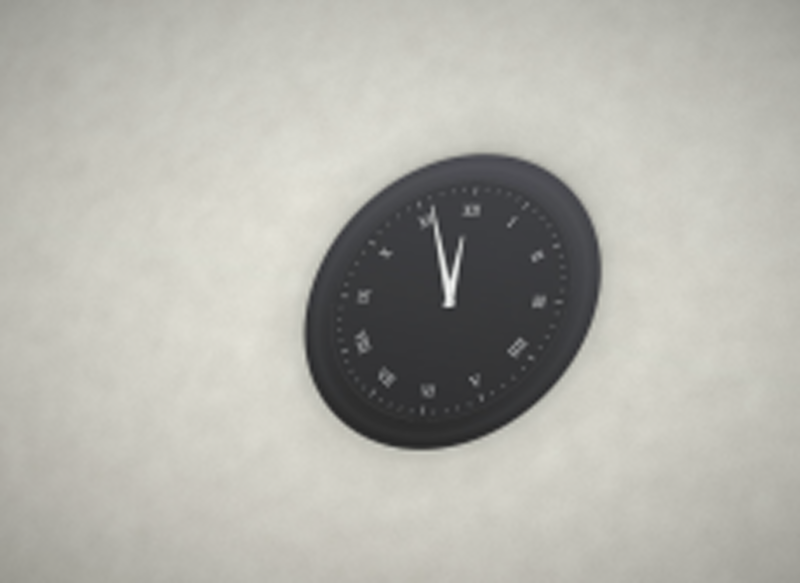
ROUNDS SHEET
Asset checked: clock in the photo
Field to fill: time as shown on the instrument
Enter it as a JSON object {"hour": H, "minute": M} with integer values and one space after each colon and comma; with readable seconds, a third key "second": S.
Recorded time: {"hour": 11, "minute": 56}
